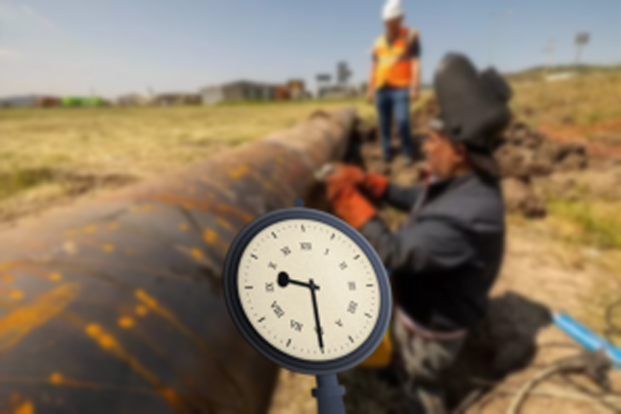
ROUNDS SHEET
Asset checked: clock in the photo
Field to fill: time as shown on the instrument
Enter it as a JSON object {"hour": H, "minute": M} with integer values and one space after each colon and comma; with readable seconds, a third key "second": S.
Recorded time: {"hour": 9, "minute": 30}
